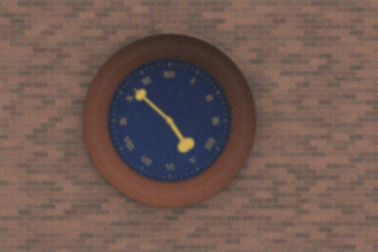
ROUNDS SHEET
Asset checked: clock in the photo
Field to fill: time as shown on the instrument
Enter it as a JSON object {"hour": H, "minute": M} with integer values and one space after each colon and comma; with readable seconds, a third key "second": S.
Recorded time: {"hour": 4, "minute": 52}
